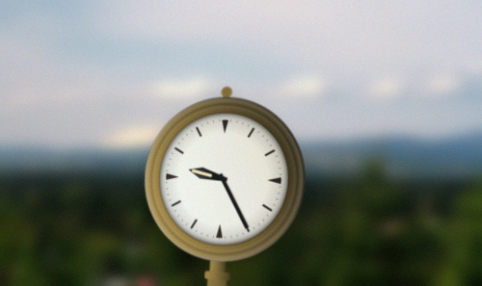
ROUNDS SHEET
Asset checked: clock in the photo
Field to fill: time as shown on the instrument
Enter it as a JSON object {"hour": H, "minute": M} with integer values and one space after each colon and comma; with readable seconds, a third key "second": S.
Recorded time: {"hour": 9, "minute": 25}
